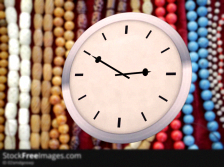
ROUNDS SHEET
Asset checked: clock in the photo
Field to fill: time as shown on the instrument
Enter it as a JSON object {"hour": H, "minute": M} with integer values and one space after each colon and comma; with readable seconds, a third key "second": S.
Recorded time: {"hour": 2, "minute": 50}
